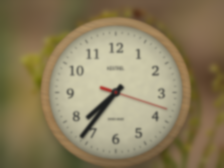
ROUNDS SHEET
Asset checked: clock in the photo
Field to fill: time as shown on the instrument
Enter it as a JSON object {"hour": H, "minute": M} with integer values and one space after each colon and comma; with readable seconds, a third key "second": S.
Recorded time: {"hour": 7, "minute": 36, "second": 18}
